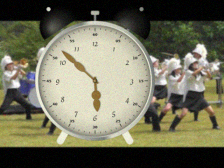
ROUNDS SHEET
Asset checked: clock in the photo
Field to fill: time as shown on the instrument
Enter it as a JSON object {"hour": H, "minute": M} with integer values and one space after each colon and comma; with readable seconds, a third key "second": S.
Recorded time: {"hour": 5, "minute": 52}
